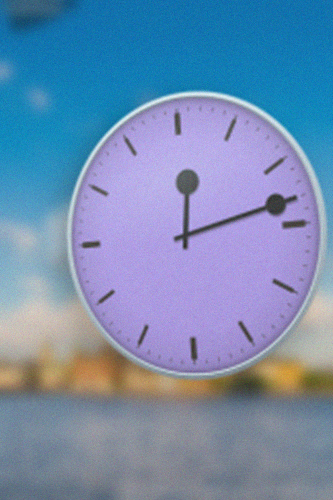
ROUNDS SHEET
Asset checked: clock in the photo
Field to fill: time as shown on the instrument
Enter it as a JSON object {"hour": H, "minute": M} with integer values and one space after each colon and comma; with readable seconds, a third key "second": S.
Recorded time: {"hour": 12, "minute": 13}
